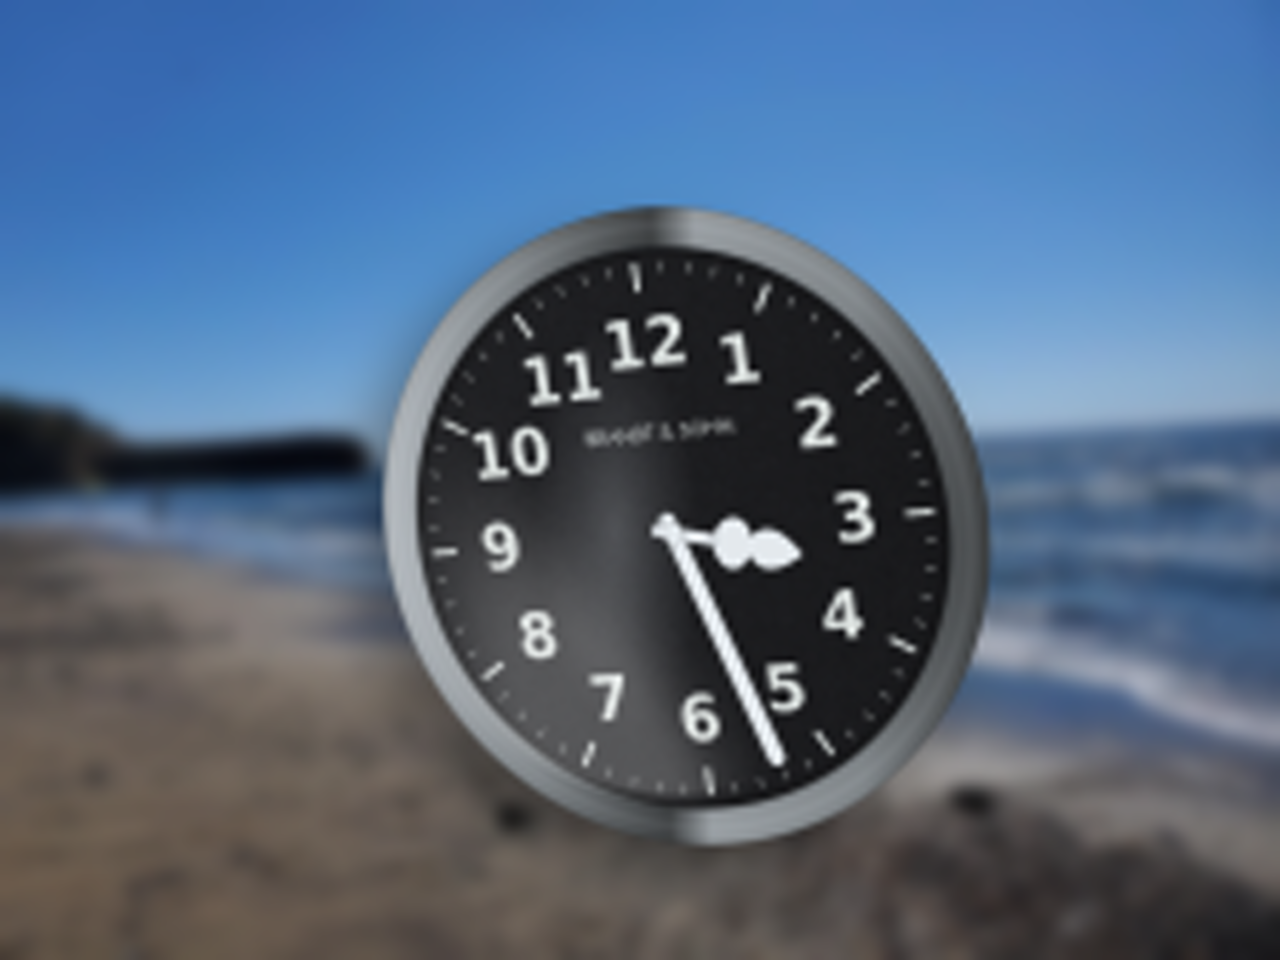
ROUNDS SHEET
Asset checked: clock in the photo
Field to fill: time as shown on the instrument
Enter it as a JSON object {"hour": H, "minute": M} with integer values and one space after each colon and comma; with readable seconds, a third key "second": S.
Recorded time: {"hour": 3, "minute": 27}
